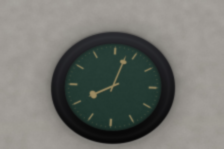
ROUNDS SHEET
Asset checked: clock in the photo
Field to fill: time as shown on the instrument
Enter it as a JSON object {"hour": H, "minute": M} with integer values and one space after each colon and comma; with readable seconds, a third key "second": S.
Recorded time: {"hour": 8, "minute": 3}
